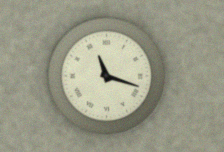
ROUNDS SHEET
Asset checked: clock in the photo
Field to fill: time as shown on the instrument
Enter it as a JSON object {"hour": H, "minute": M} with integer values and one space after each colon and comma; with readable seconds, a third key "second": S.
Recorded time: {"hour": 11, "minute": 18}
